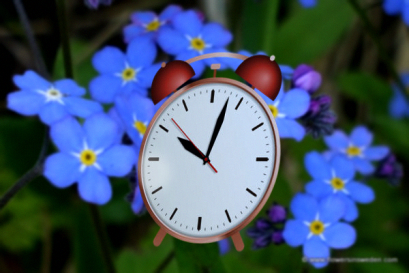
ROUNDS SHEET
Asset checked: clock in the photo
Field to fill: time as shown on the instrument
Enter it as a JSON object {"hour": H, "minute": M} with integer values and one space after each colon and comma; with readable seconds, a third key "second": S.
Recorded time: {"hour": 10, "minute": 2, "second": 52}
